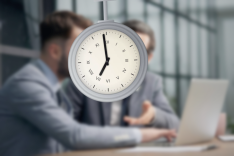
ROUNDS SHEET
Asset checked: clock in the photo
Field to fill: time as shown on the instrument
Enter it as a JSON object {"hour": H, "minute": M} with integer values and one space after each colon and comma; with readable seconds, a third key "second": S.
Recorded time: {"hour": 6, "minute": 59}
